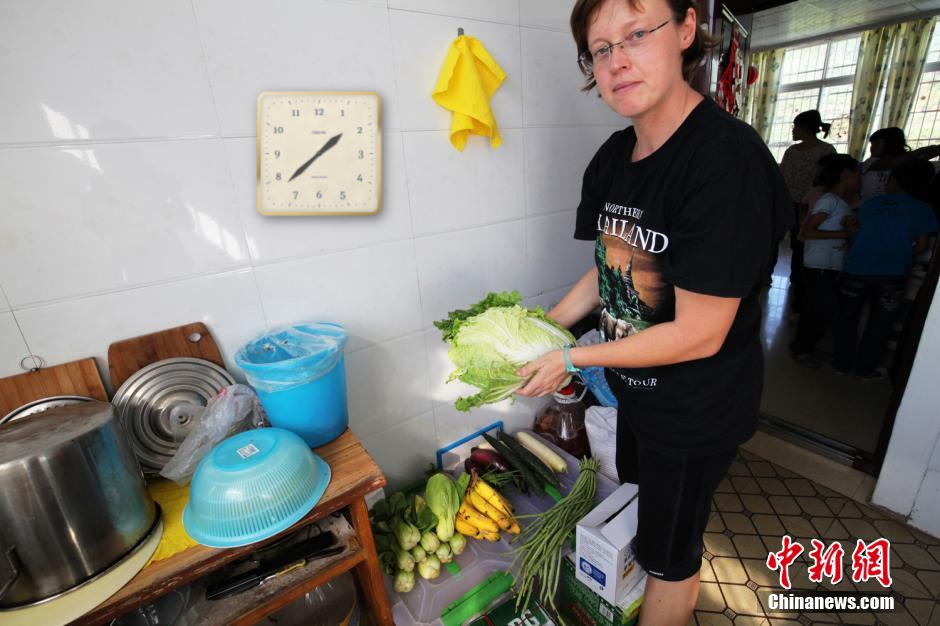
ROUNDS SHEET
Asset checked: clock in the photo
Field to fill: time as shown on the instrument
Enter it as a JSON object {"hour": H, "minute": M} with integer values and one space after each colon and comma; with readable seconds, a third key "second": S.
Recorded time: {"hour": 1, "minute": 38}
